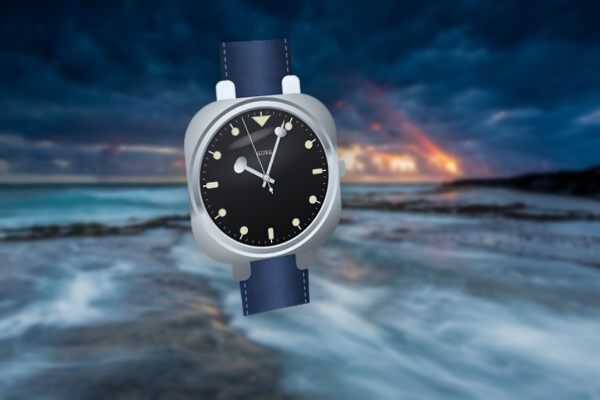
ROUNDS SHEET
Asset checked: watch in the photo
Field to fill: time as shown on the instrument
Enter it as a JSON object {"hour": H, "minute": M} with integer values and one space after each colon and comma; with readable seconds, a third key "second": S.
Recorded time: {"hour": 10, "minute": 3, "second": 57}
